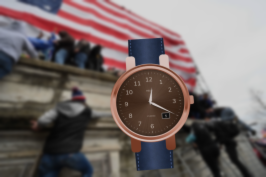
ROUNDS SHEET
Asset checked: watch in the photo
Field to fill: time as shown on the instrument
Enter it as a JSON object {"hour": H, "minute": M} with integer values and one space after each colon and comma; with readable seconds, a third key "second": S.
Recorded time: {"hour": 12, "minute": 20}
